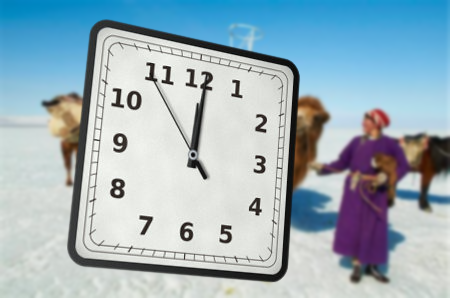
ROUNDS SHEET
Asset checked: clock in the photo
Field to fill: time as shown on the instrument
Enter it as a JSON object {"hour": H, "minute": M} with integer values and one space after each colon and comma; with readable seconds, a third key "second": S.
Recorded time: {"hour": 12, "minute": 0, "second": 54}
